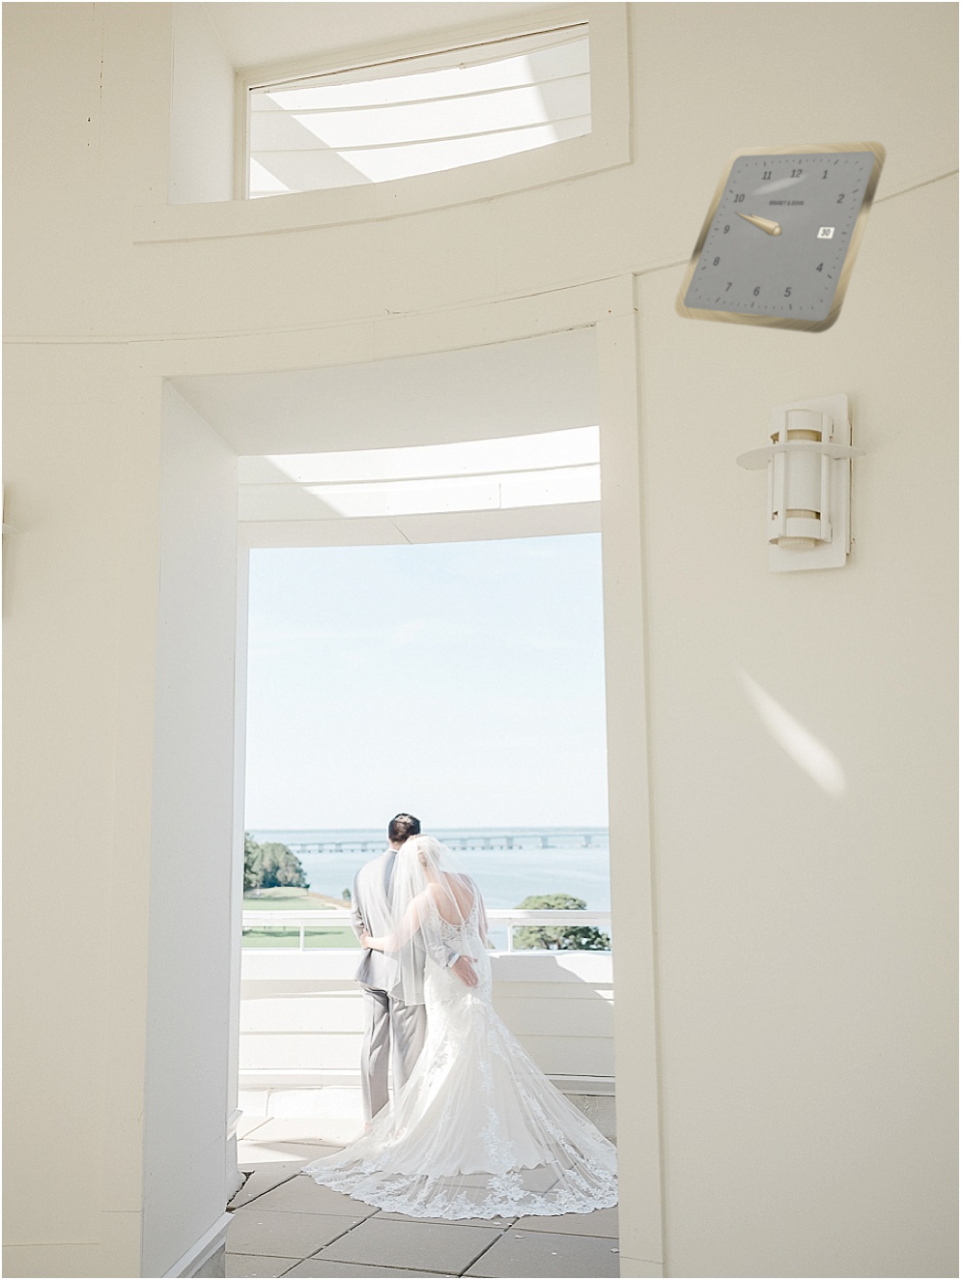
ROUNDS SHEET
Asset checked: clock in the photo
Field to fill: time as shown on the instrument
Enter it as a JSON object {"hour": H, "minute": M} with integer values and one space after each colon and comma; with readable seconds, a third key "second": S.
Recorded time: {"hour": 9, "minute": 48}
